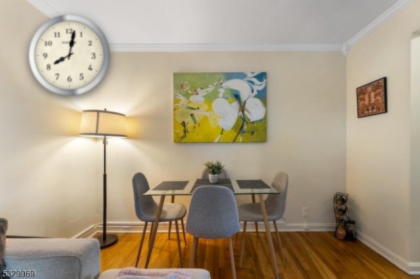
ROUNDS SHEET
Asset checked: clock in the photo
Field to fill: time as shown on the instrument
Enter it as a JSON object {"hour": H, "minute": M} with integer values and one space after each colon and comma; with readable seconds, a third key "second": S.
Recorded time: {"hour": 8, "minute": 2}
